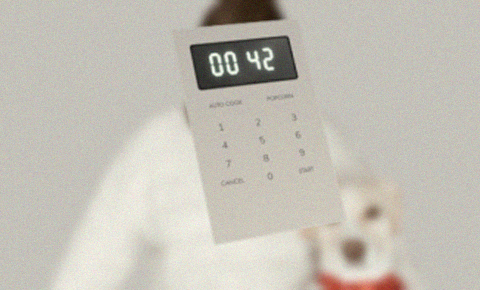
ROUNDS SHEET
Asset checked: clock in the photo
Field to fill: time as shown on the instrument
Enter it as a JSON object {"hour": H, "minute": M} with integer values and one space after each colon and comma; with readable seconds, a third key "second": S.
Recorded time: {"hour": 0, "minute": 42}
